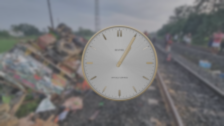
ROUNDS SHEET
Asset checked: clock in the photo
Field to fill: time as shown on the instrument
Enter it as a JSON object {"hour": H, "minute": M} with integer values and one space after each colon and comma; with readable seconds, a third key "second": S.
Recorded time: {"hour": 1, "minute": 5}
